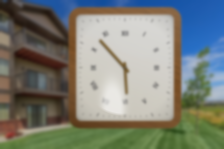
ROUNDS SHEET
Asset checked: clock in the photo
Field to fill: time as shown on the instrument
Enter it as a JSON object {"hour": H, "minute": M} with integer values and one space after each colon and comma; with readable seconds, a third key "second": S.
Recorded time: {"hour": 5, "minute": 53}
